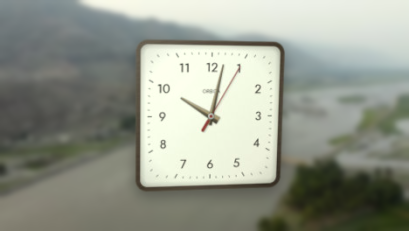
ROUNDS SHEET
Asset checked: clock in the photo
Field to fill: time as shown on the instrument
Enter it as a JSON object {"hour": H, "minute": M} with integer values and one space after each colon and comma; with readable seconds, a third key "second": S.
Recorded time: {"hour": 10, "minute": 2, "second": 5}
